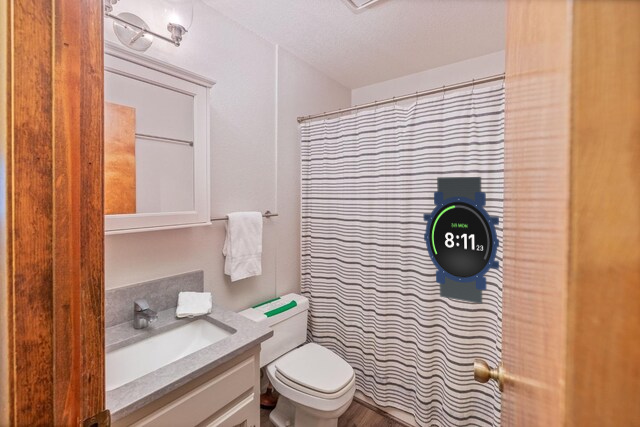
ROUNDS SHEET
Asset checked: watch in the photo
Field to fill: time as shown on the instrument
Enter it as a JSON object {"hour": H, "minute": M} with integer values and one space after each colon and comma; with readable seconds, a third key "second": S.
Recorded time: {"hour": 8, "minute": 11}
